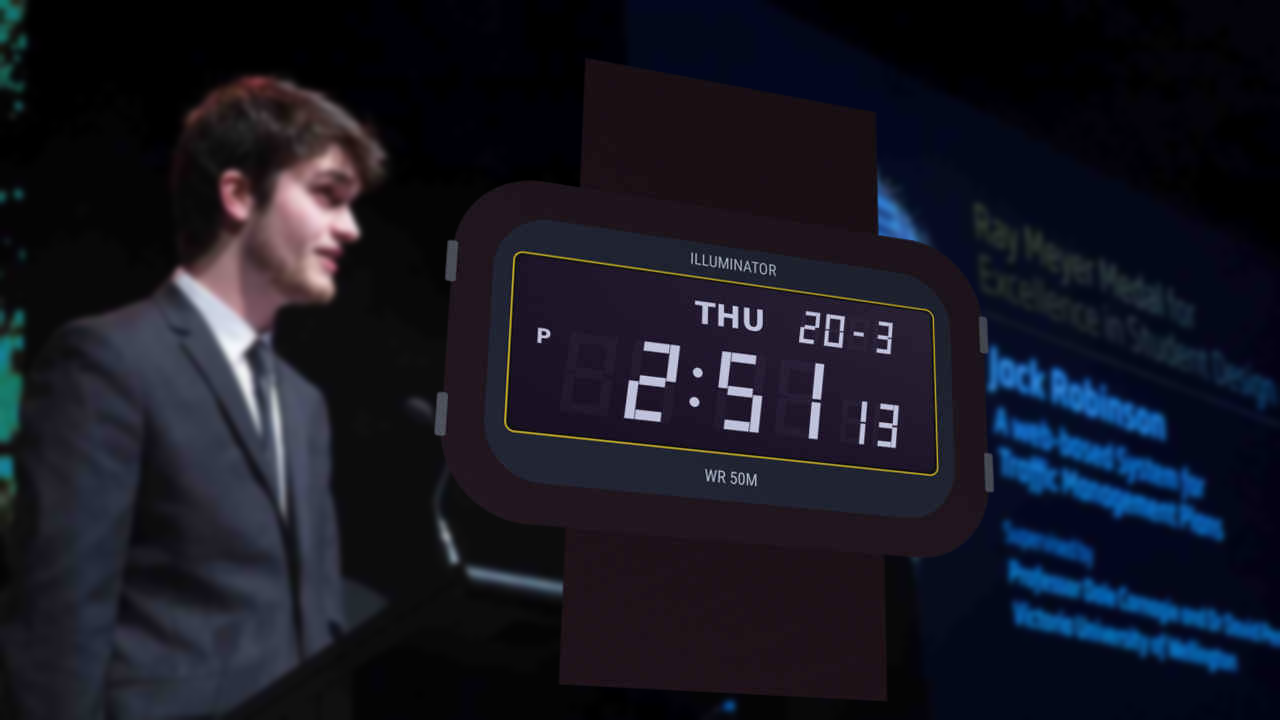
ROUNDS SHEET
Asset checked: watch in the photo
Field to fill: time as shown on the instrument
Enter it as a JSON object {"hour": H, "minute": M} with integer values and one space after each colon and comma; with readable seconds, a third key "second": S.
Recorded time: {"hour": 2, "minute": 51, "second": 13}
